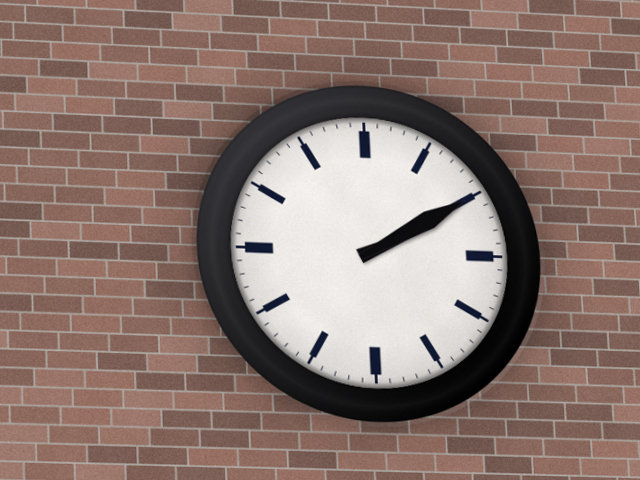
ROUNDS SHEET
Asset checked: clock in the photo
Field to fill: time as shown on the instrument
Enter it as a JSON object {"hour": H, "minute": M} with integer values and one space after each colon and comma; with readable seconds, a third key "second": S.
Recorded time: {"hour": 2, "minute": 10}
